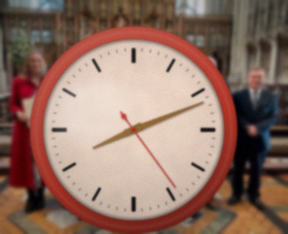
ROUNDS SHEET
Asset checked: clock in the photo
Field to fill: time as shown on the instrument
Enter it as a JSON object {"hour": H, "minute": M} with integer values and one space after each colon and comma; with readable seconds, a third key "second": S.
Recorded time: {"hour": 8, "minute": 11, "second": 24}
